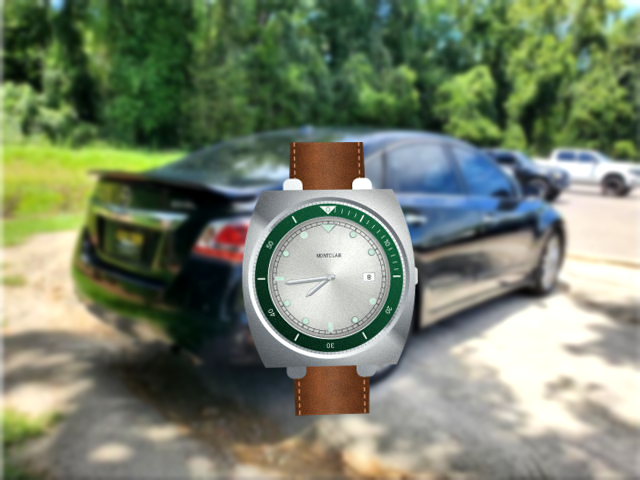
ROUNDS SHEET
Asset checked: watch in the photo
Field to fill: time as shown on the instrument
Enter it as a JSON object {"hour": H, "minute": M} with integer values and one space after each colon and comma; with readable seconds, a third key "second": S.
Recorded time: {"hour": 7, "minute": 44}
